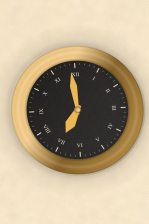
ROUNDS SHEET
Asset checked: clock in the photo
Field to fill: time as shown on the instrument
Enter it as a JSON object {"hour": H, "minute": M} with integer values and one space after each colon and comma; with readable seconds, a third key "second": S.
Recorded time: {"hour": 6, "minute": 59}
